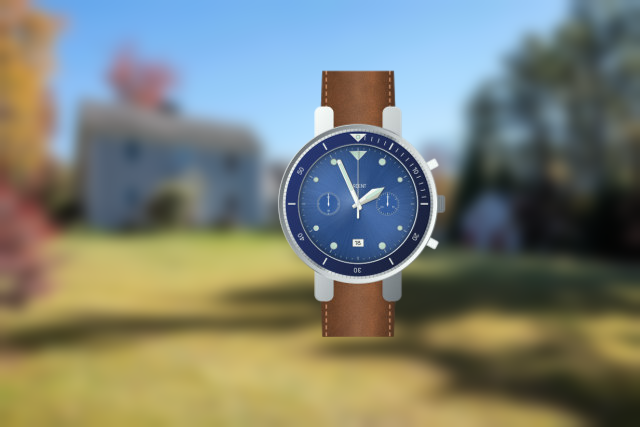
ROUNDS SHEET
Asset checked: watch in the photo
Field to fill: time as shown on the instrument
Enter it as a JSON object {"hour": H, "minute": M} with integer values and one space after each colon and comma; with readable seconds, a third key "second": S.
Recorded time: {"hour": 1, "minute": 56}
